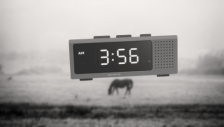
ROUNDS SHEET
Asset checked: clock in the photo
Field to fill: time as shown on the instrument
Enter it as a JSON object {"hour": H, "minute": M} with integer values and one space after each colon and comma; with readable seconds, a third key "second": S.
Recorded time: {"hour": 3, "minute": 56}
